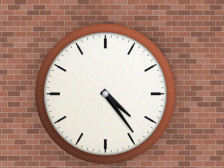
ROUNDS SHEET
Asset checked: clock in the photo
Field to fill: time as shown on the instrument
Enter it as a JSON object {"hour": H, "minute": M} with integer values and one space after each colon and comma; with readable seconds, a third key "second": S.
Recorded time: {"hour": 4, "minute": 24}
